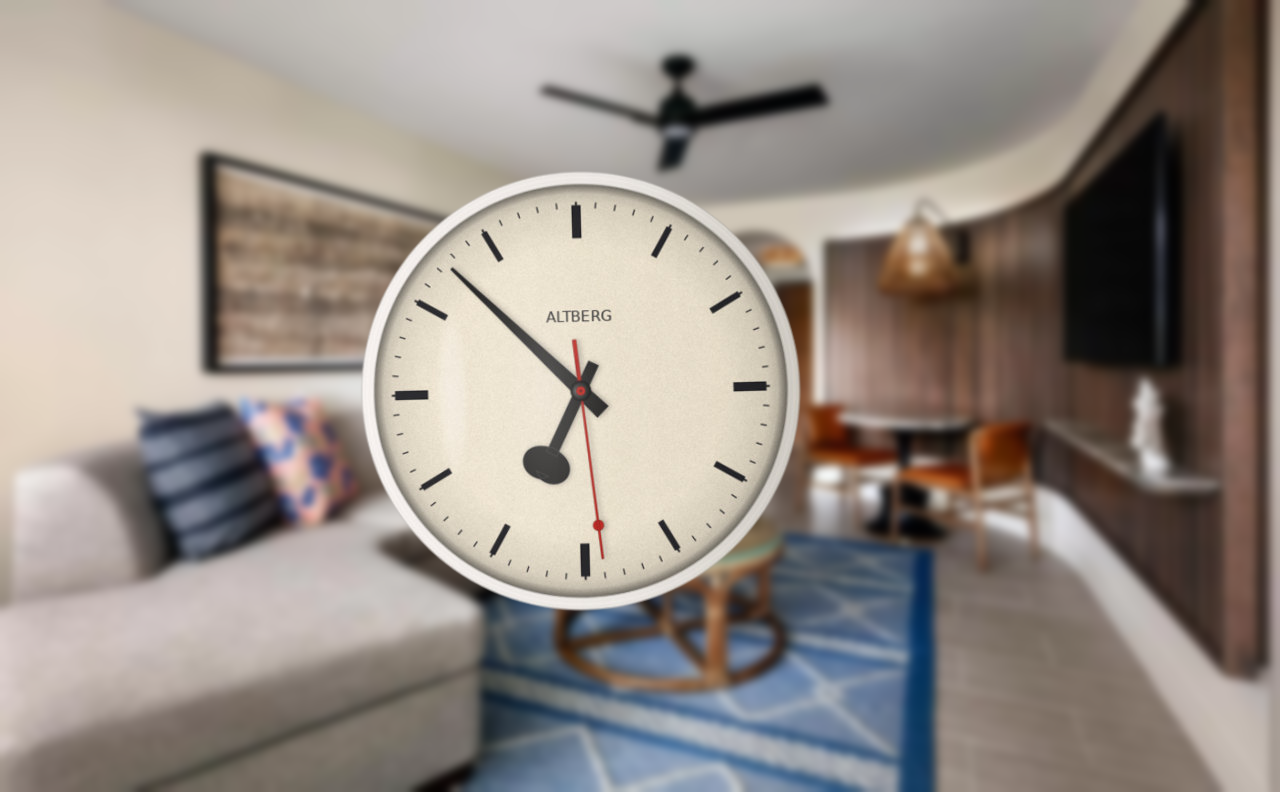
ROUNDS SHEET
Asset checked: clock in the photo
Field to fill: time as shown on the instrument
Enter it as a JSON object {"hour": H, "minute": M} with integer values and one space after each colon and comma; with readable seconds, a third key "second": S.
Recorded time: {"hour": 6, "minute": 52, "second": 29}
